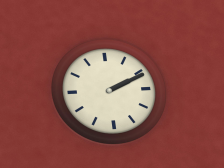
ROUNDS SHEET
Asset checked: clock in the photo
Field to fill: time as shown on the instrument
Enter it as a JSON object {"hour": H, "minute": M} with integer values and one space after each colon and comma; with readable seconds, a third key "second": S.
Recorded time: {"hour": 2, "minute": 11}
